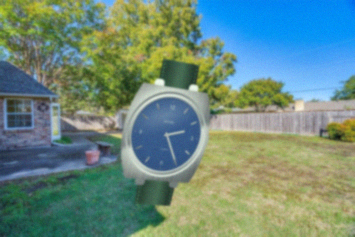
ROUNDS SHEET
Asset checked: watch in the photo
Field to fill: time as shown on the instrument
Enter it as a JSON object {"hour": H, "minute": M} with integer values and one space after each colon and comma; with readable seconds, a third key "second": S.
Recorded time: {"hour": 2, "minute": 25}
